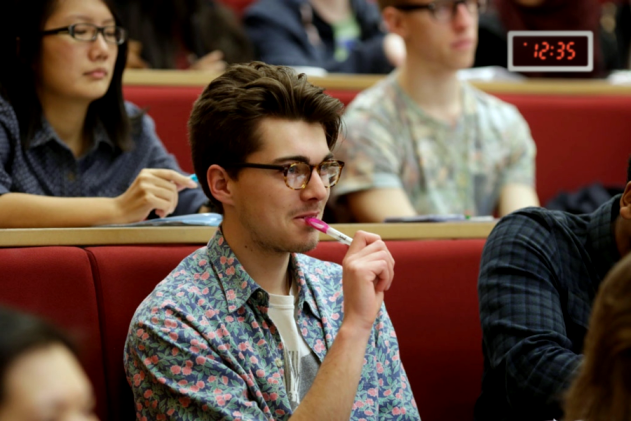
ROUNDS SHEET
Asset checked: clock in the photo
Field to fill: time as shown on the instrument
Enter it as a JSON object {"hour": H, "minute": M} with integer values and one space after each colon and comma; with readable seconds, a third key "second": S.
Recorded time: {"hour": 12, "minute": 35}
